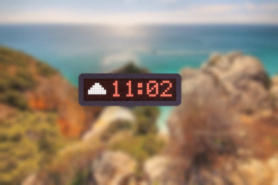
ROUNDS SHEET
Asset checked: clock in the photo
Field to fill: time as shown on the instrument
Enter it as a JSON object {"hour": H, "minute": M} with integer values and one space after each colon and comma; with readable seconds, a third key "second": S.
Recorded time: {"hour": 11, "minute": 2}
